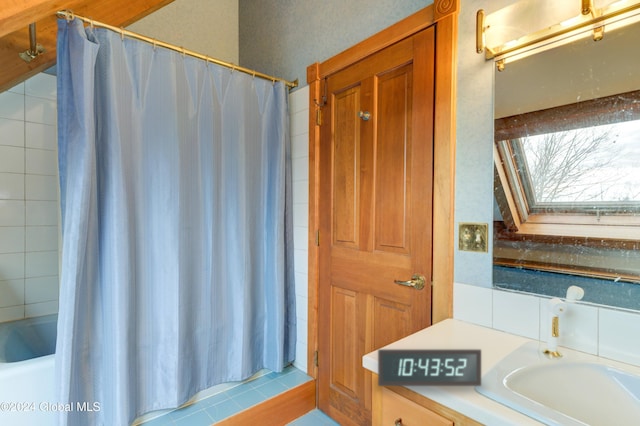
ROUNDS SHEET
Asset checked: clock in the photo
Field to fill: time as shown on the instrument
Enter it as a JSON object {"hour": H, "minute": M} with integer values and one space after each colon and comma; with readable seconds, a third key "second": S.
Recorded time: {"hour": 10, "minute": 43, "second": 52}
